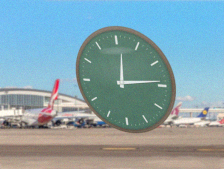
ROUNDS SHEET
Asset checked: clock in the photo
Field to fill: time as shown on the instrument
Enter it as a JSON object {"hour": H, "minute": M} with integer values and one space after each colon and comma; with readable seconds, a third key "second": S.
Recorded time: {"hour": 12, "minute": 14}
